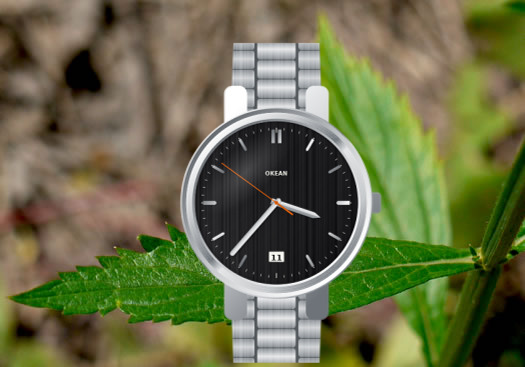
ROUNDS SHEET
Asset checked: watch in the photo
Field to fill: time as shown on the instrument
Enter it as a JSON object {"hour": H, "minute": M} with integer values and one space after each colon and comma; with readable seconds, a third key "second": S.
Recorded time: {"hour": 3, "minute": 36, "second": 51}
